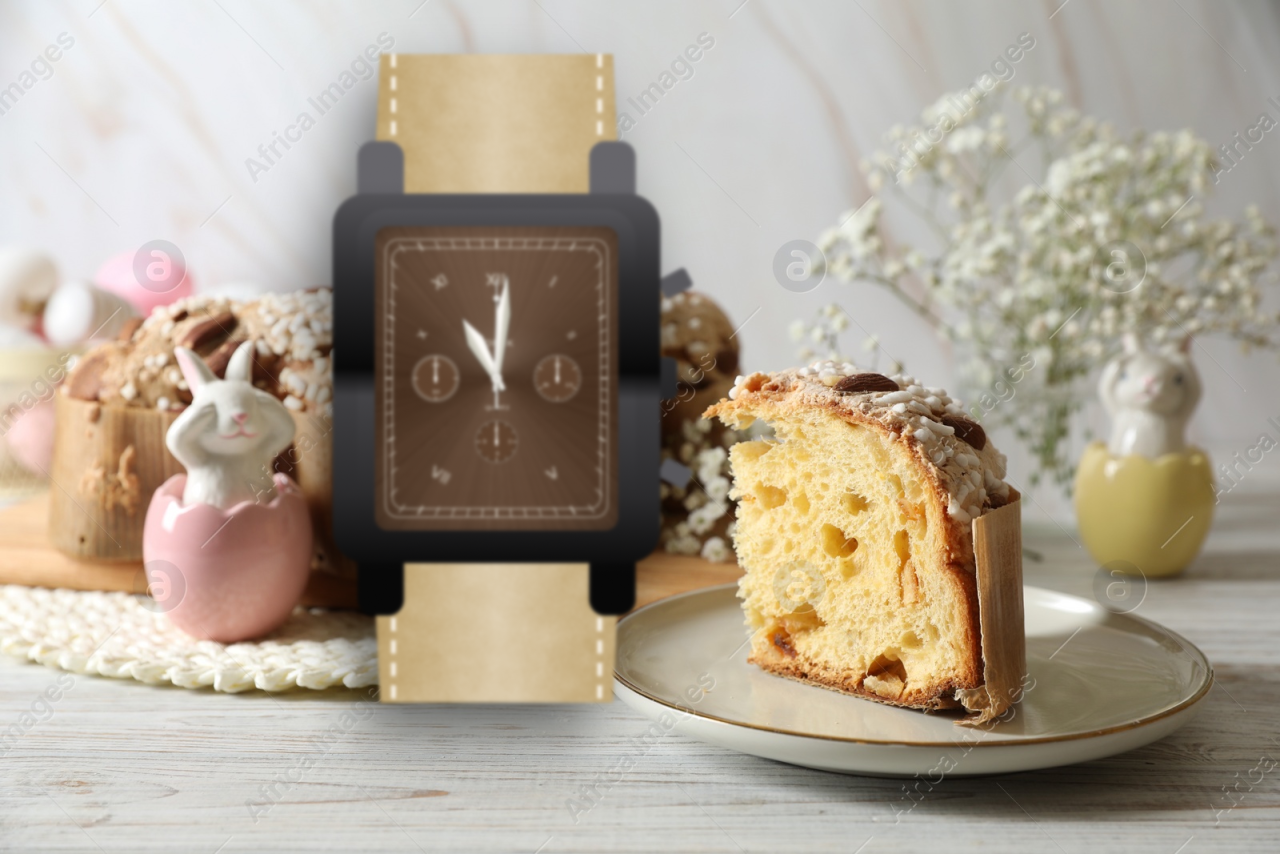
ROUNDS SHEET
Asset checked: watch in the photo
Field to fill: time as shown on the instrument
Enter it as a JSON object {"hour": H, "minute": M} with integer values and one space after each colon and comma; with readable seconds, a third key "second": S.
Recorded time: {"hour": 11, "minute": 1}
